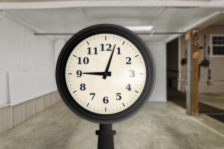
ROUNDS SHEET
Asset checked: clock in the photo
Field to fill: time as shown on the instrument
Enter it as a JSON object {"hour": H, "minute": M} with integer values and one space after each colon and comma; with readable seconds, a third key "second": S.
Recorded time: {"hour": 9, "minute": 3}
